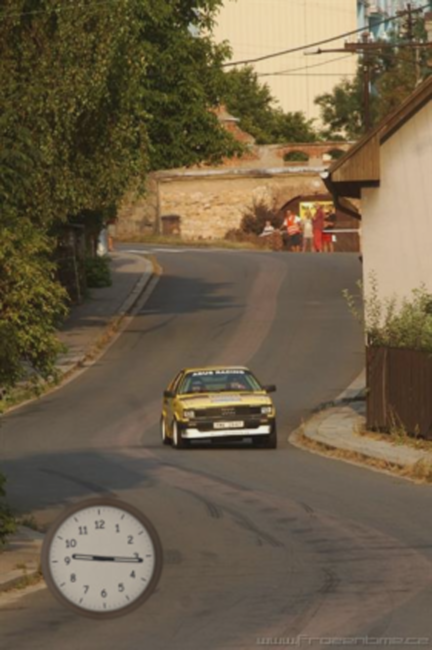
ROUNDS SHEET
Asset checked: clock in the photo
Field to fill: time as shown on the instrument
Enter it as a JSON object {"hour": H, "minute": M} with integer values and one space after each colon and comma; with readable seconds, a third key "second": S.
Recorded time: {"hour": 9, "minute": 16}
